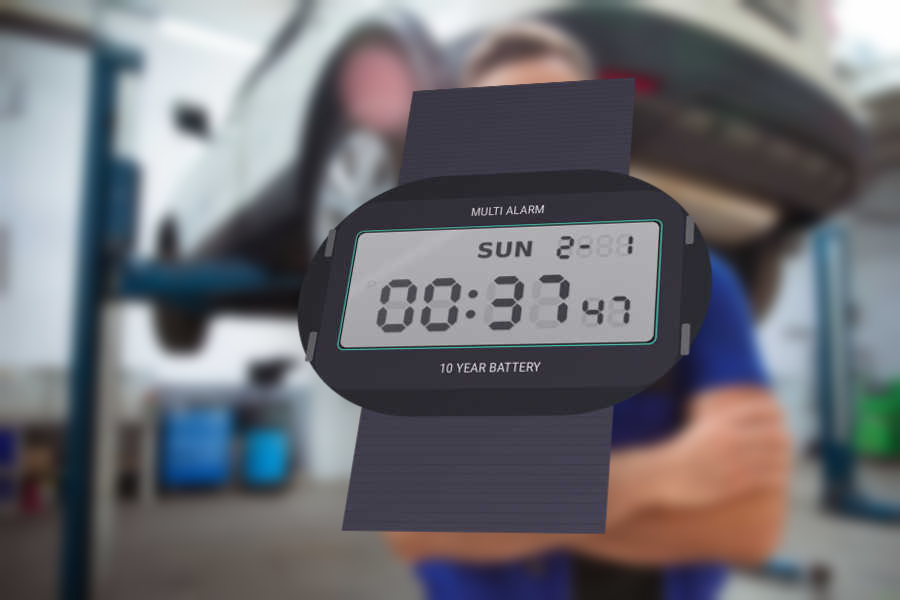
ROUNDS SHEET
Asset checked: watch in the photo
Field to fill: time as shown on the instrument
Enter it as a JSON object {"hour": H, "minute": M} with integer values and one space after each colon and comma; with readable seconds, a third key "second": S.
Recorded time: {"hour": 0, "minute": 37, "second": 47}
